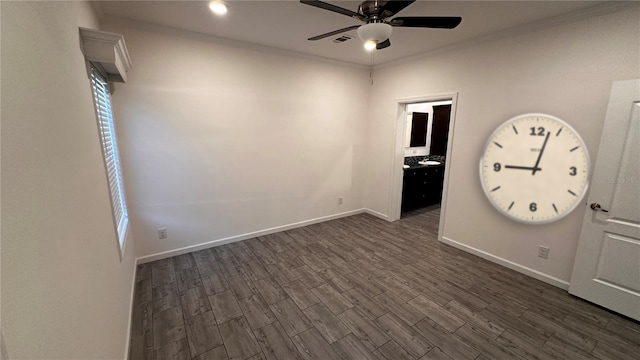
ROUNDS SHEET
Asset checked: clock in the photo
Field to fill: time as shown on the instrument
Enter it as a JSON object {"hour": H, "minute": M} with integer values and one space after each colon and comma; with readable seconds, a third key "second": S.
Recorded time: {"hour": 9, "minute": 3}
